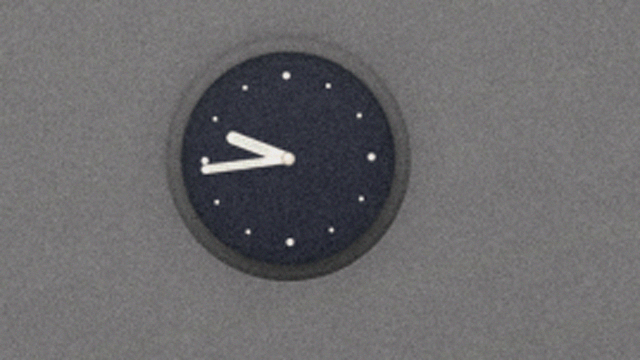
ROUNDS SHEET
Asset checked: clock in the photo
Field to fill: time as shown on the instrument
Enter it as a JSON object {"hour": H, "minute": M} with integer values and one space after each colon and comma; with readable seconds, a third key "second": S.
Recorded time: {"hour": 9, "minute": 44}
